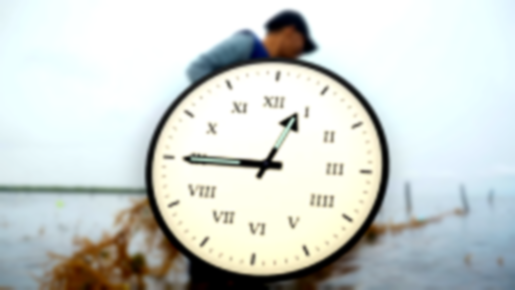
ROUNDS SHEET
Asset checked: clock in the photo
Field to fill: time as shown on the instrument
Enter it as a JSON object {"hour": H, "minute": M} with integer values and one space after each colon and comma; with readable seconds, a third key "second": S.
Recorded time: {"hour": 12, "minute": 45}
